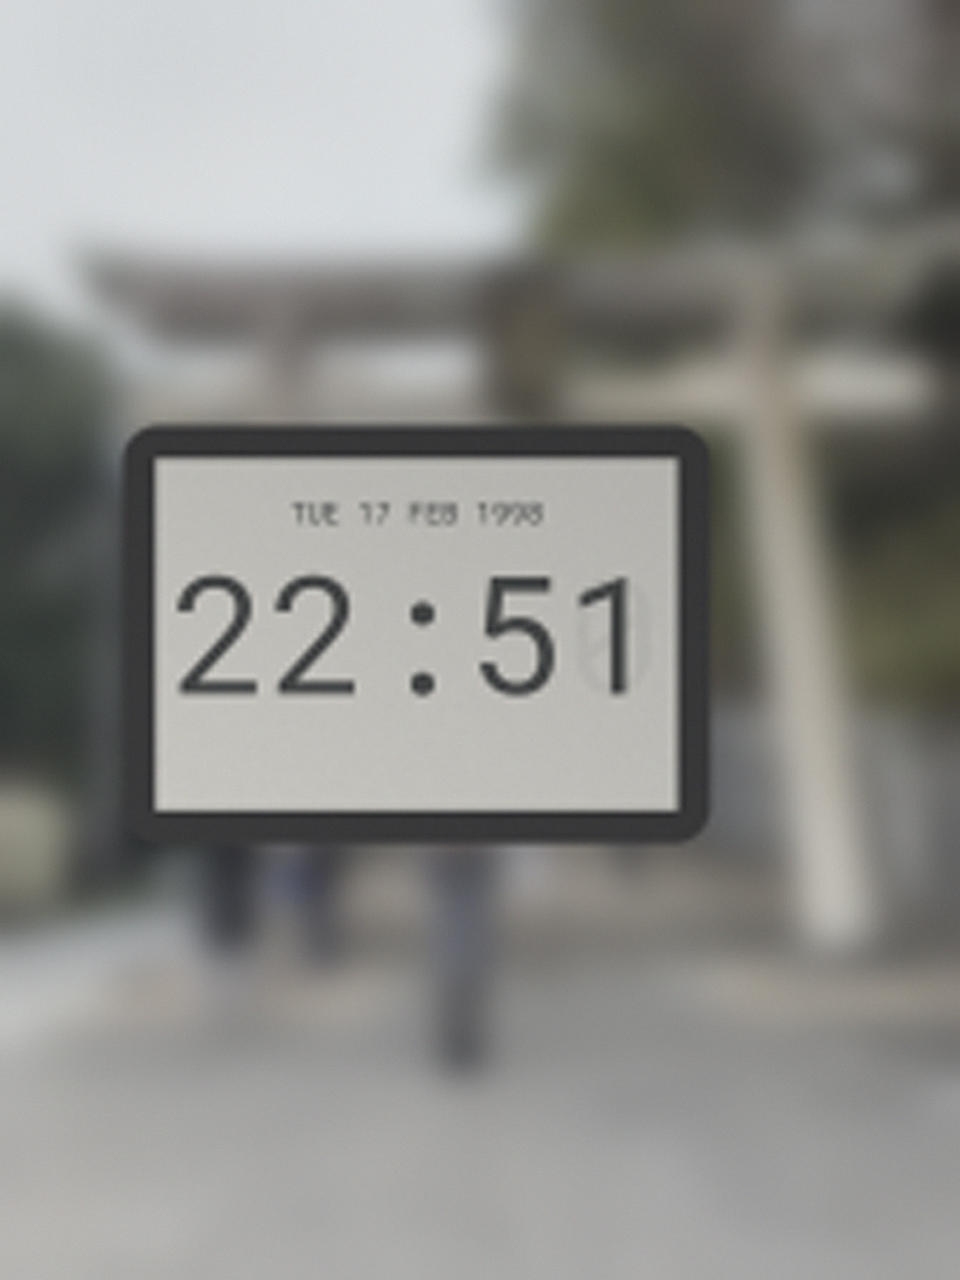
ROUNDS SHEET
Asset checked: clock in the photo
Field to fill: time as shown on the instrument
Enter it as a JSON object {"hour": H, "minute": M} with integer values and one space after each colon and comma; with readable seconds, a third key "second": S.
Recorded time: {"hour": 22, "minute": 51}
